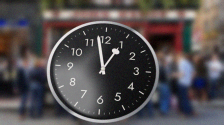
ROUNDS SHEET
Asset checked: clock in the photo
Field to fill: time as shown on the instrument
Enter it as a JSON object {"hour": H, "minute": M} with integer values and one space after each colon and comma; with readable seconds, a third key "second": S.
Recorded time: {"hour": 12, "minute": 58}
